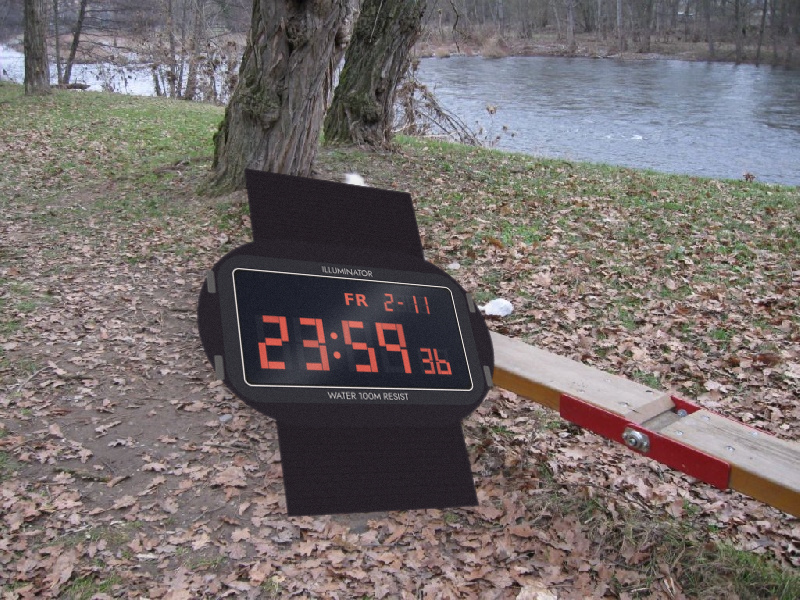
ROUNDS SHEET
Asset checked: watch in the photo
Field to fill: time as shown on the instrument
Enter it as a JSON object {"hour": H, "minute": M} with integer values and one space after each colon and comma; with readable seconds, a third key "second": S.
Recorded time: {"hour": 23, "minute": 59, "second": 36}
